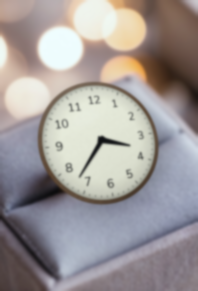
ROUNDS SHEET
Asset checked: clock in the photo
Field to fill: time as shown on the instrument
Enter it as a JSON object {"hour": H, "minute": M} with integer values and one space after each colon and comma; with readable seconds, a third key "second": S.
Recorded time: {"hour": 3, "minute": 37}
